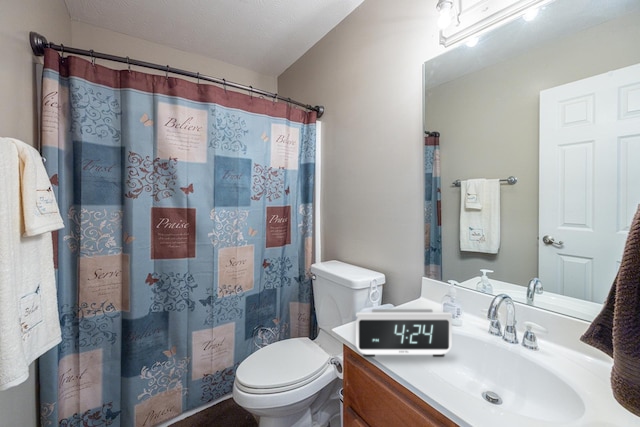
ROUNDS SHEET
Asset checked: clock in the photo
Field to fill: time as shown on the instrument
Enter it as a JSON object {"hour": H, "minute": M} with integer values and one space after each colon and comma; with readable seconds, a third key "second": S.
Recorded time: {"hour": 4, "minute": 24}
